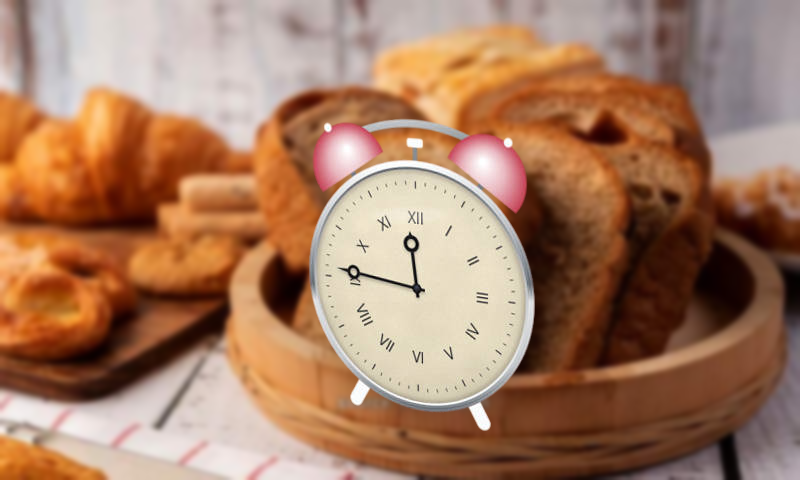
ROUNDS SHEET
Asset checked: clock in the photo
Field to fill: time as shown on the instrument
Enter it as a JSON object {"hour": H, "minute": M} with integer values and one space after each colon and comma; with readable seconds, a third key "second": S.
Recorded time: {"hour": 11, "minute": 46}
